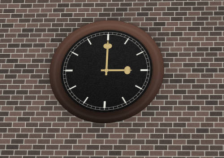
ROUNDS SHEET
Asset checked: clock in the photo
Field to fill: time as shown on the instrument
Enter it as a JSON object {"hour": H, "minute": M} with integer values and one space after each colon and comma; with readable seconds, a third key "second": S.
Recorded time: {"hour": 3, "minute": 0}
